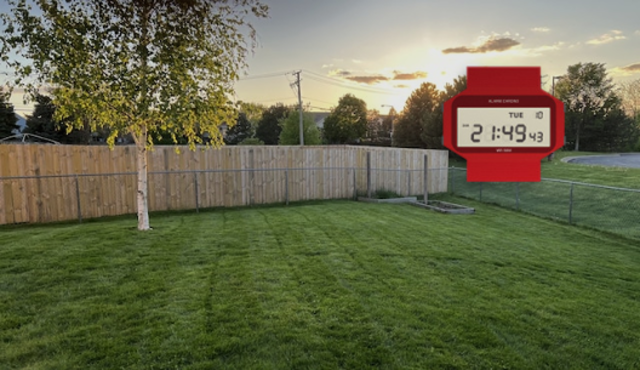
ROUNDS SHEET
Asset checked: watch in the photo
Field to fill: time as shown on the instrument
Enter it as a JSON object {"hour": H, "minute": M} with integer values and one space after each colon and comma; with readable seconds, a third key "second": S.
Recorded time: {"hour": 21, "minute": 49, "second": 43}
